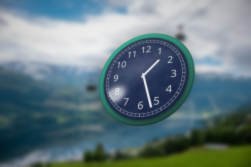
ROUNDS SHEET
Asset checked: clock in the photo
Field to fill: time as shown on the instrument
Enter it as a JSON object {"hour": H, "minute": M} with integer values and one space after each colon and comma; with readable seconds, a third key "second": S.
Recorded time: {"hour": 1, "minute": 27}
